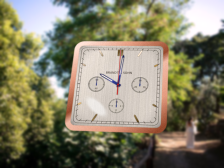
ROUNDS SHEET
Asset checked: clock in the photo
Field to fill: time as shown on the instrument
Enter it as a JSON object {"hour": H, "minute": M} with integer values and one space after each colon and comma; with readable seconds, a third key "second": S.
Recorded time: {"hour": 10, "minute": 1}
